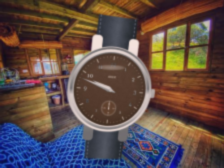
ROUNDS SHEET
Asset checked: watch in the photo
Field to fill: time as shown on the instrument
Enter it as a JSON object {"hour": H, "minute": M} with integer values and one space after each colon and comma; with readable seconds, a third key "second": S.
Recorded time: {"hour": 9, "minute": 48}
